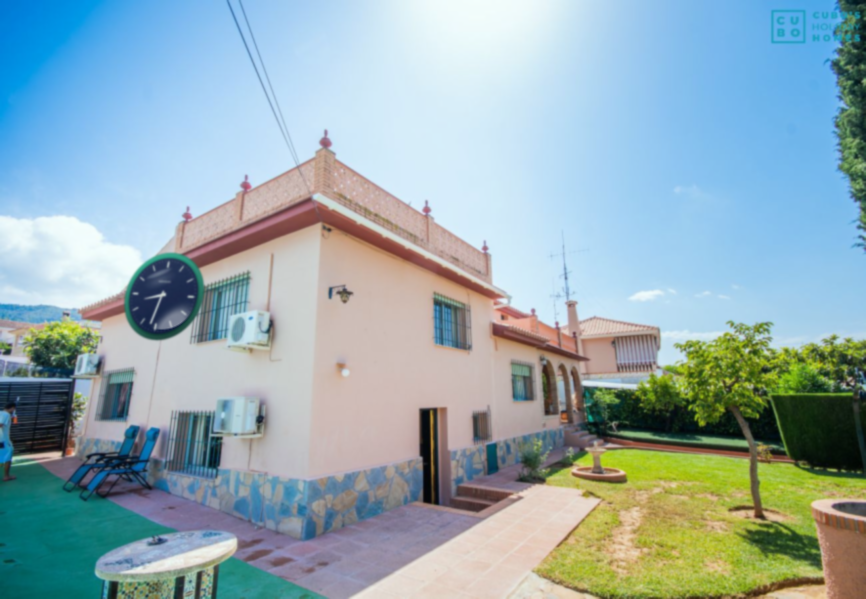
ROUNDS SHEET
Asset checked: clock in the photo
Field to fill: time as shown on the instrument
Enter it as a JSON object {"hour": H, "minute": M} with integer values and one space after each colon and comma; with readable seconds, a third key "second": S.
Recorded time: {"hour": 8, "minute": 32}
